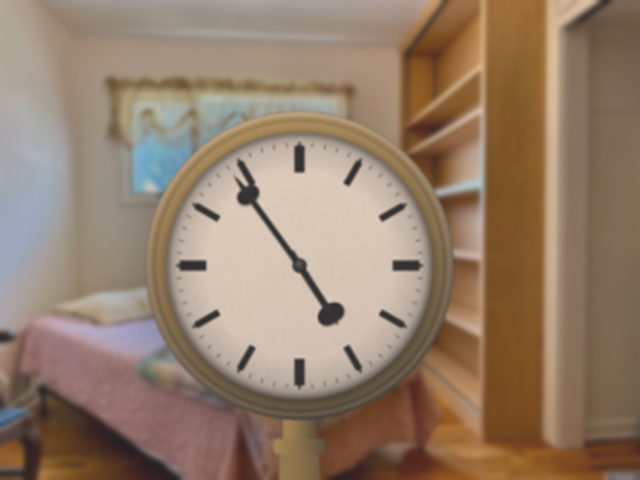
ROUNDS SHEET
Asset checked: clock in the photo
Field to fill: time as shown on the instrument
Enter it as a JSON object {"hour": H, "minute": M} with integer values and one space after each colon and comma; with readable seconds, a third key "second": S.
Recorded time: {"hour": 4, "minute": 54}
